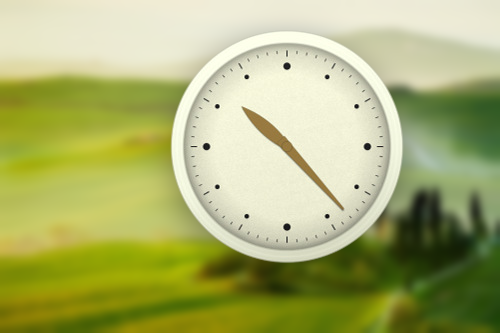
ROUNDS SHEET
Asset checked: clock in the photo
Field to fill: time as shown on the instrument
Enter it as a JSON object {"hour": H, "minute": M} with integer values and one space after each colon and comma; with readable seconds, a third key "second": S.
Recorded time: {"hour": 10, "minute": 23}
